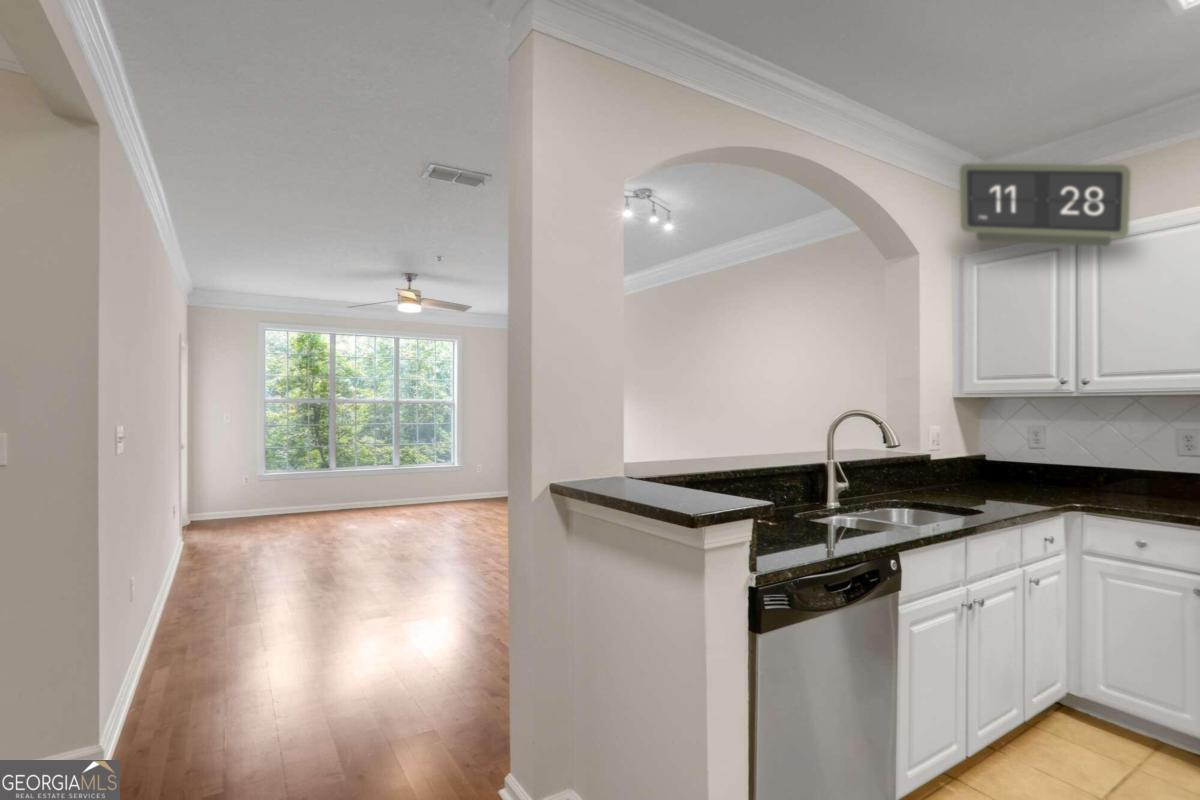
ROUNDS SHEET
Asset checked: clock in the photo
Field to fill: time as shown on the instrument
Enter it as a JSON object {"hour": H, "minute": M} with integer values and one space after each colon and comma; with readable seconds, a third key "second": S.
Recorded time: {"hour": 11, "minute": 28}
